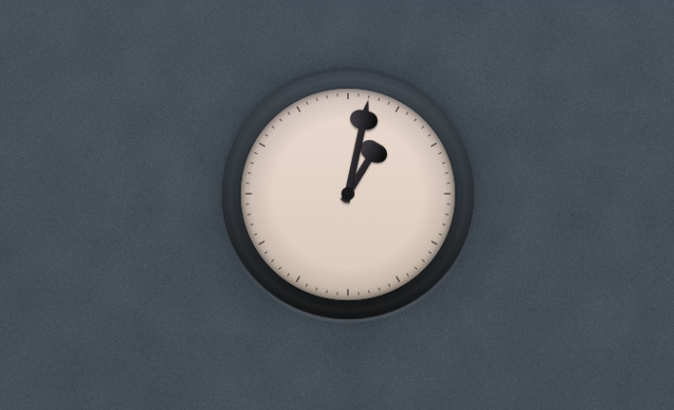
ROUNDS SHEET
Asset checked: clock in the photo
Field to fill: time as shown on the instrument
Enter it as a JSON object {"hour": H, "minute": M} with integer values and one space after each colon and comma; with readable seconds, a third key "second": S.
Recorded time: {"hour": 1, "minute": 2}
